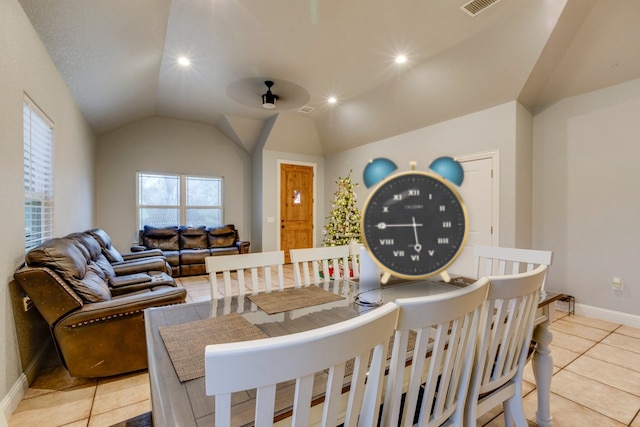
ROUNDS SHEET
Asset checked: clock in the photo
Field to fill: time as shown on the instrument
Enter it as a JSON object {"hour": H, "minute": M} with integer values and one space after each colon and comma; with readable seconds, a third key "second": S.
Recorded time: {"hour": 5, "minute": 45}
